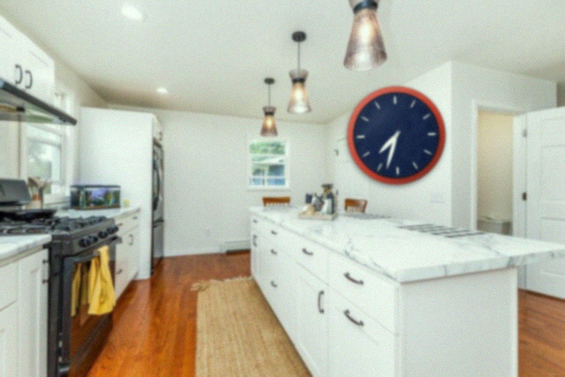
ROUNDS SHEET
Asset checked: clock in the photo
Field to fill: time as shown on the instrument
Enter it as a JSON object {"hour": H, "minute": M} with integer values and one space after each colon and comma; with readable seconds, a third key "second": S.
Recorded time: {"hour": 7, "minute": 33}
